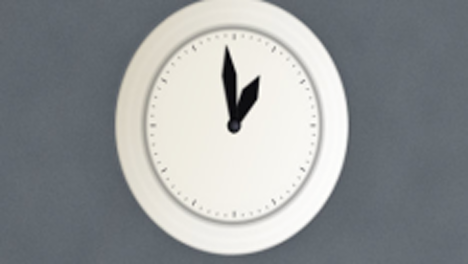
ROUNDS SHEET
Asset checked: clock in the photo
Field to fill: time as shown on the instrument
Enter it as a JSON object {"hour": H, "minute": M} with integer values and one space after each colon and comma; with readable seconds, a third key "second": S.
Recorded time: {"hour": 12, "minute": 59}
